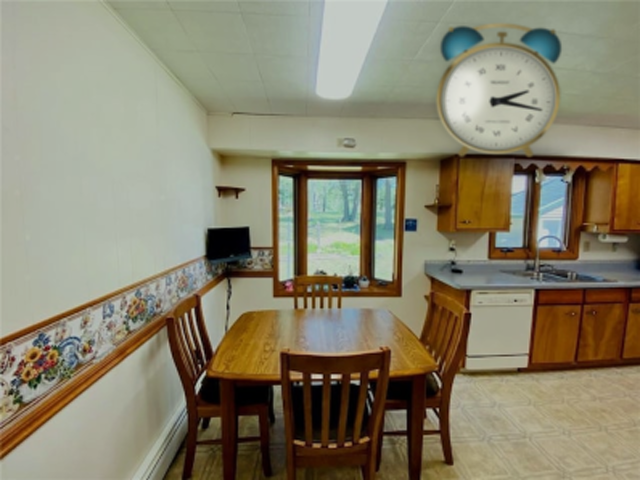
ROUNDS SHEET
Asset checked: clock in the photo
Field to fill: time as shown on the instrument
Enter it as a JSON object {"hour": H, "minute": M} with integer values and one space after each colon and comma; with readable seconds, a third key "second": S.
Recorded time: {"hour": 2, "minute": 17}
